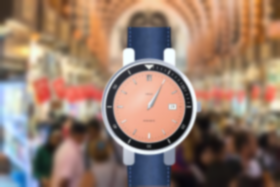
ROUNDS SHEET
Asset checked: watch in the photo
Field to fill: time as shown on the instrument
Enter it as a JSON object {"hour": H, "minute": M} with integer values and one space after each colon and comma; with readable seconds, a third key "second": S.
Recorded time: {"hour": 1, "minute": 5}
